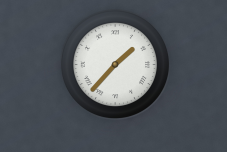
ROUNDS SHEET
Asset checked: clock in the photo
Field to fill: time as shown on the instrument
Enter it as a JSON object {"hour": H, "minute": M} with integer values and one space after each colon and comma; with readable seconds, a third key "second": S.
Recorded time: {"hour": 1, "minute": 37}
